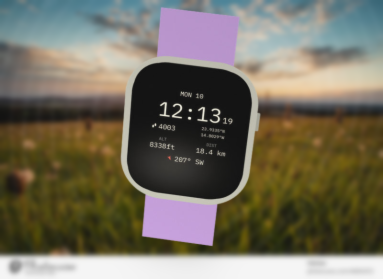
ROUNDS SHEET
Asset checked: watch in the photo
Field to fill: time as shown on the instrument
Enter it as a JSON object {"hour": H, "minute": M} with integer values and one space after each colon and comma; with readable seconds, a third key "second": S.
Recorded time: {"hour": 12, "minute": 13}
